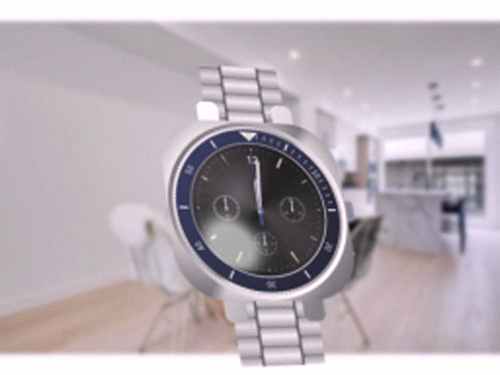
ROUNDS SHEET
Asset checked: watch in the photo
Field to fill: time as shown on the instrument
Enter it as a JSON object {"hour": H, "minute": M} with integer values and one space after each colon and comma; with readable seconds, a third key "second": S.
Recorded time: {"hour": 12, "minute": 1}
